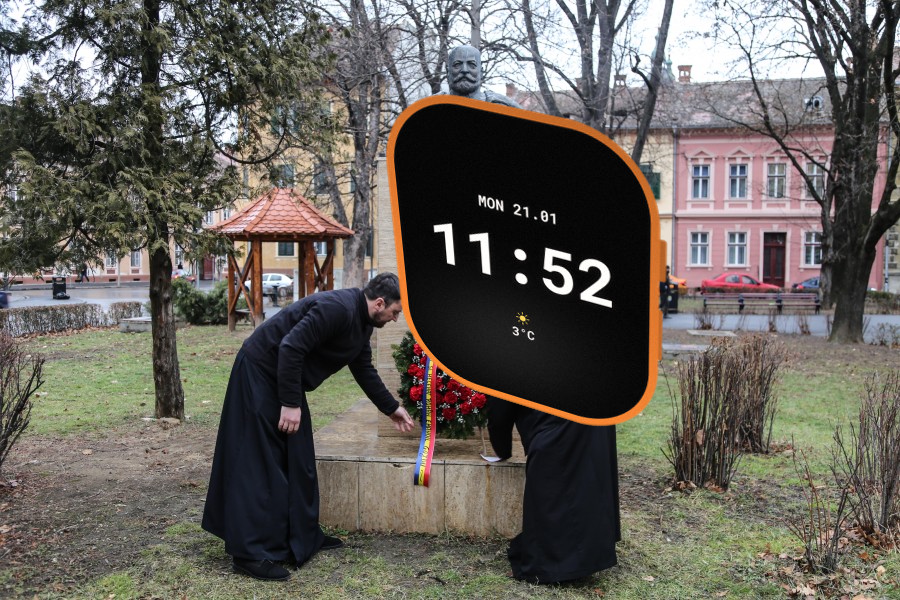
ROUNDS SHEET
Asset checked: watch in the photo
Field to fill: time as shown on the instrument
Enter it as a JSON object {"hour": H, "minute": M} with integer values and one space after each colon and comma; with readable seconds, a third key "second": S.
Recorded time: {"hour": 11, "minute": 52}
